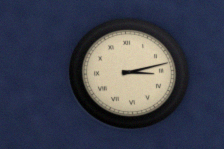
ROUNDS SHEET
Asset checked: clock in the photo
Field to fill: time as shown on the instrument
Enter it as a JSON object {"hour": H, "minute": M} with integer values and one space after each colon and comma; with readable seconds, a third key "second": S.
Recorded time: {"hour": 3, "minute": 13}
